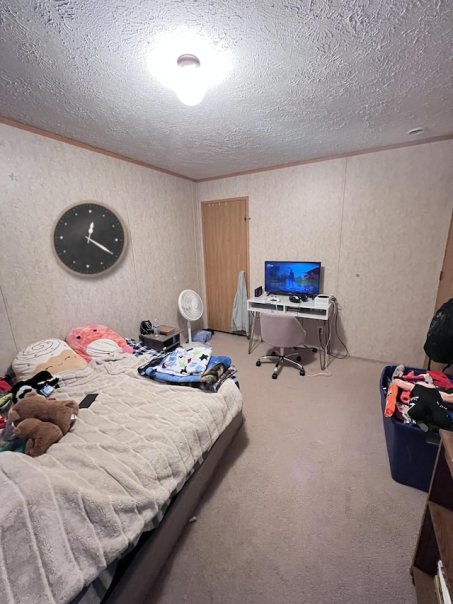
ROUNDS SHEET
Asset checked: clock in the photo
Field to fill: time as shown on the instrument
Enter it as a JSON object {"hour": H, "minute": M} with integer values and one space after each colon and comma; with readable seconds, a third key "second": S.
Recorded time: {"hour": 12, "minute": 20}
